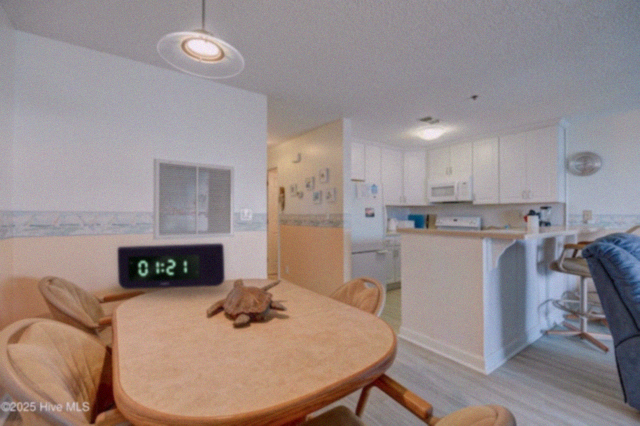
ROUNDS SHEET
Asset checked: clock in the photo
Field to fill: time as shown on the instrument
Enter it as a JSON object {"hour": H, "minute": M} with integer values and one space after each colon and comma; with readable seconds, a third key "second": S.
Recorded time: {"hour": 1, "minute": 21}
